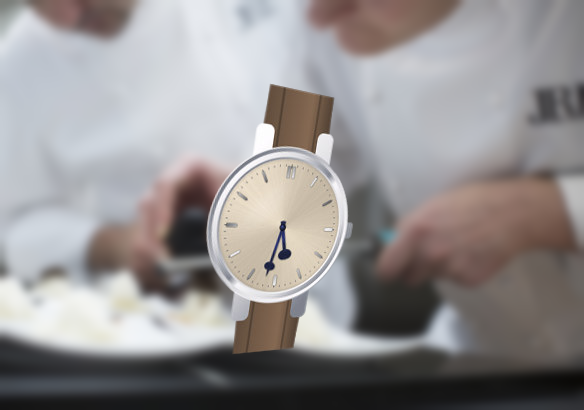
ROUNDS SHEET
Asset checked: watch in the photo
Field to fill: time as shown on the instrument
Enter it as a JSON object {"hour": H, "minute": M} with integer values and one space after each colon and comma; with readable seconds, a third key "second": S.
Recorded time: {"hour": 5, "minute": 32}
